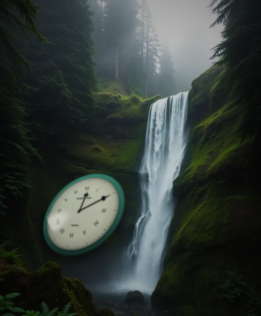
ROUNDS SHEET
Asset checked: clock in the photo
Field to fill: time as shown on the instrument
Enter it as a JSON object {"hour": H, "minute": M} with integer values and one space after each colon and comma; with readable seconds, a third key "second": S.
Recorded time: {"hour": 12, "minute": 10}
